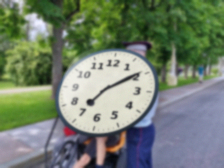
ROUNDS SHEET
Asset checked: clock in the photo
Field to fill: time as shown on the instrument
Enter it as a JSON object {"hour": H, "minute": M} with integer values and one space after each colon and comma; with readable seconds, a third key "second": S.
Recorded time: {"hour": 7, "minute": 9}
